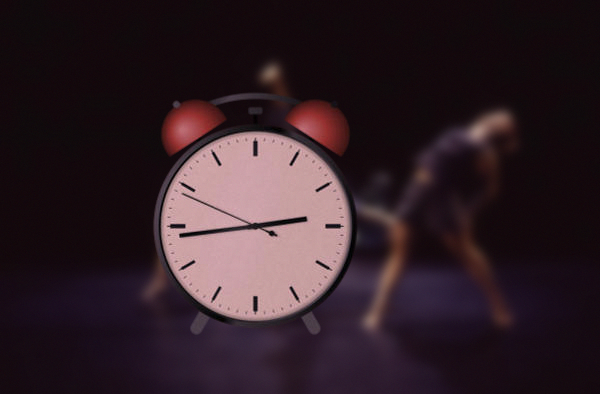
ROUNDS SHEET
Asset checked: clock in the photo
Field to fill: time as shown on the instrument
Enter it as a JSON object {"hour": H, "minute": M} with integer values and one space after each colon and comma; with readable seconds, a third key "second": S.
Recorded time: {"hour": 2, "minute": 43, "second": 49}
